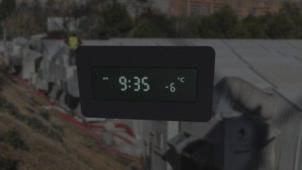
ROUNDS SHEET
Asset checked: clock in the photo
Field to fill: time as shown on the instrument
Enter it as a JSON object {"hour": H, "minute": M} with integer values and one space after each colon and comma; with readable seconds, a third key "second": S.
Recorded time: {"hour": 9, "minute": 35}
